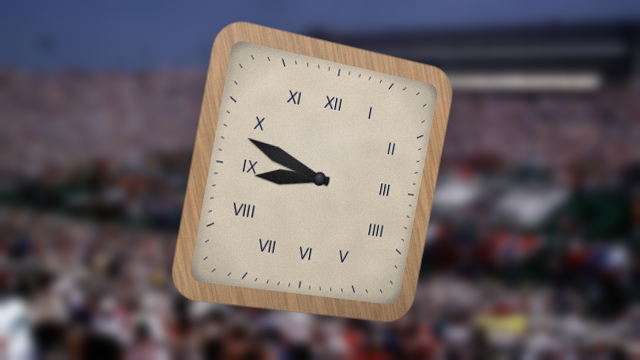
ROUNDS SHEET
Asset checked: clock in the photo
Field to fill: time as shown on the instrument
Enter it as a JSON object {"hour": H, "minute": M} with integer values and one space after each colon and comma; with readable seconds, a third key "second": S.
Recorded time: {"hour": 8, "minute": 48}
